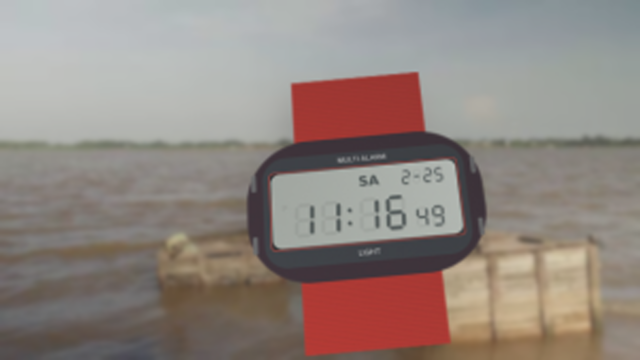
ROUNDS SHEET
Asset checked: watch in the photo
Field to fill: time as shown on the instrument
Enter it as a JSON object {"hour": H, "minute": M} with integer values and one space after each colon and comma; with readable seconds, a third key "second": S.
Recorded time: {"hour": 11, "minute": 16, "second": 49}
